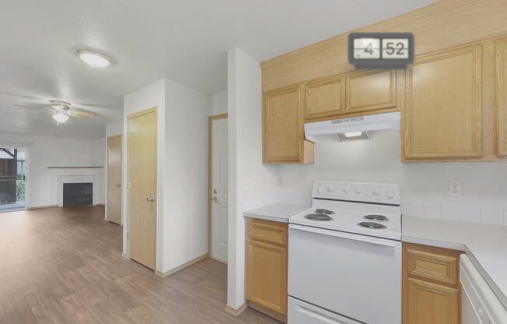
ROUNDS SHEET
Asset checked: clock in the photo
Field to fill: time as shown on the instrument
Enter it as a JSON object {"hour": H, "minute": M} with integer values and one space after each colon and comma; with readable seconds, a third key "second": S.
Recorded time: {"hour": 4, "minute": 52}
